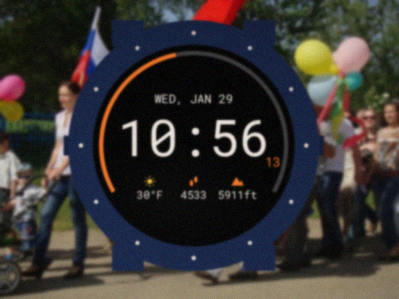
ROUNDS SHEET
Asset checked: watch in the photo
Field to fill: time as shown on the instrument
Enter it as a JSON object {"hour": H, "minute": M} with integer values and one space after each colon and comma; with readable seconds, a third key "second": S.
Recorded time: {"hour": 10, "minute": 56, "second": 13}
